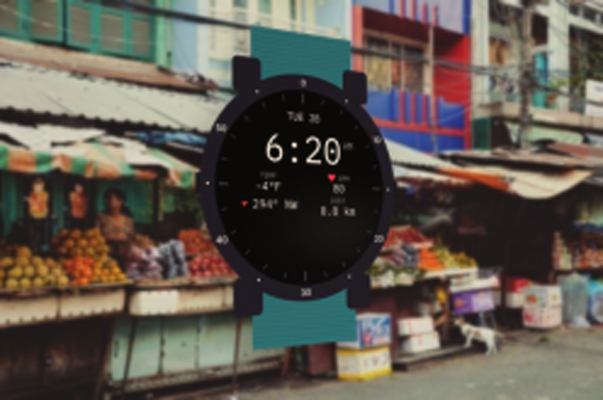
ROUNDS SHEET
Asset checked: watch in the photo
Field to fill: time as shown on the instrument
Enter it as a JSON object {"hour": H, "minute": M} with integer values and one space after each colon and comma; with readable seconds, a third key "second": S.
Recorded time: {"hour": 6, "minute": 20}
